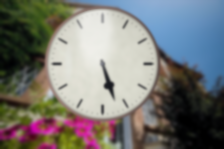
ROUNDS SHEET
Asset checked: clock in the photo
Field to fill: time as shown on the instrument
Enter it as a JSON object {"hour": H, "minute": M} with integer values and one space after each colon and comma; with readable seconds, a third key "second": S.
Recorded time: {"hour": 5, "minute": 27}
